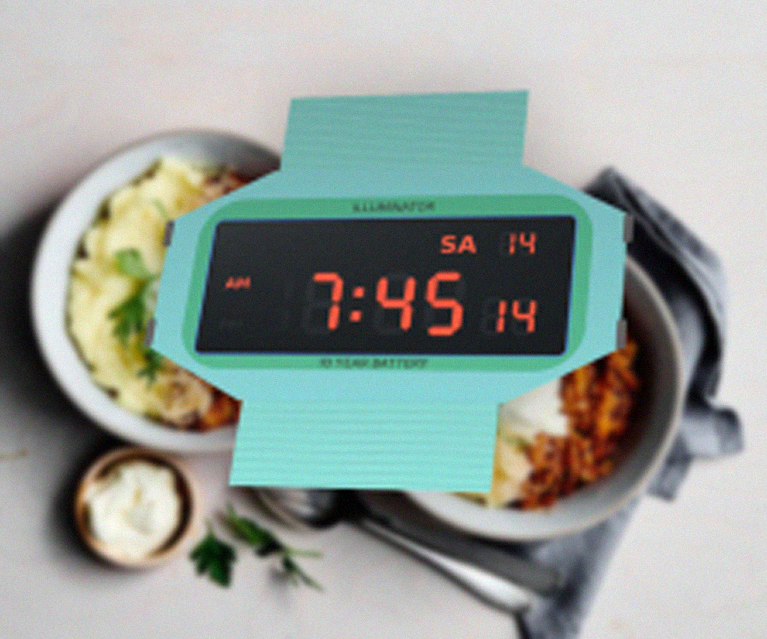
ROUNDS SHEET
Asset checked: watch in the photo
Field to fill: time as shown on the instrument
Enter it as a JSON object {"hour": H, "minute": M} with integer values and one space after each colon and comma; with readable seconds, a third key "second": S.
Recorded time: {"hour": 7, "minute": 45, "second": 14}
